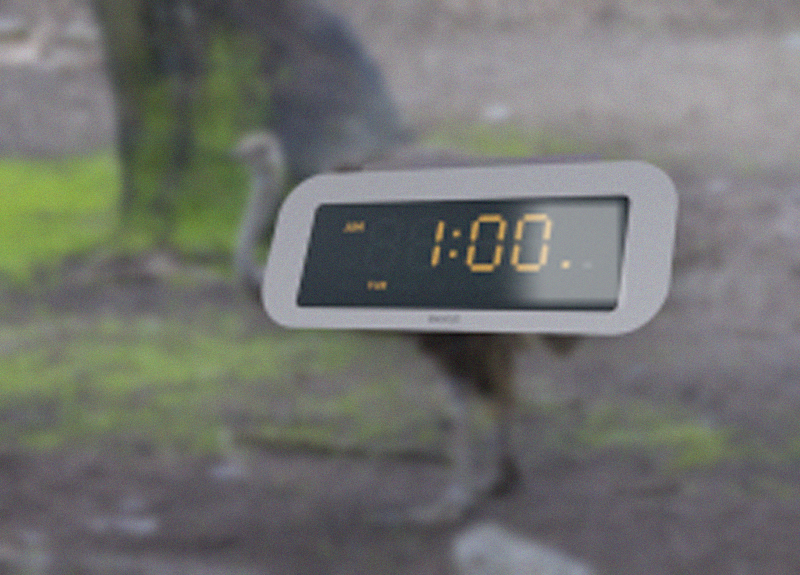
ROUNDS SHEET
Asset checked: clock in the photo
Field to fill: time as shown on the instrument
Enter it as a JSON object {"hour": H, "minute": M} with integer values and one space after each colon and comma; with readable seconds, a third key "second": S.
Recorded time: {"hour": 1, "minute": 0}
